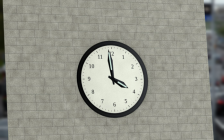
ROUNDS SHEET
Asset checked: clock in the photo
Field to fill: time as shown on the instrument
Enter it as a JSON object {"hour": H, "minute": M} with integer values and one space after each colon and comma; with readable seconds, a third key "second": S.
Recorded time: {"hour": 3, "minute": 59}
